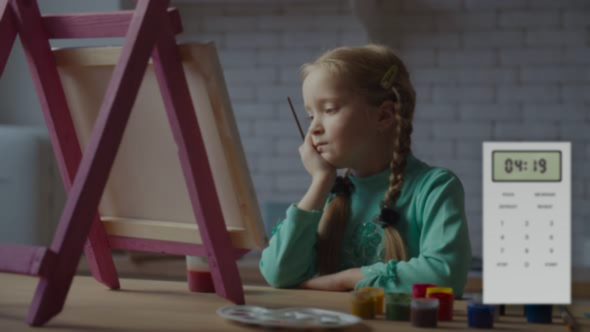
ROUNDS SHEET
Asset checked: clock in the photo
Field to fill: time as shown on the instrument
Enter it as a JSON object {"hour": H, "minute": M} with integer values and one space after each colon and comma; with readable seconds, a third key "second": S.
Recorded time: {"hour": 4, "minute": 19}
